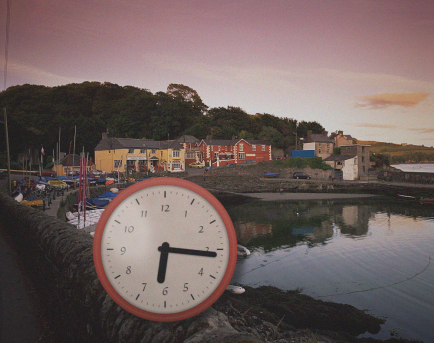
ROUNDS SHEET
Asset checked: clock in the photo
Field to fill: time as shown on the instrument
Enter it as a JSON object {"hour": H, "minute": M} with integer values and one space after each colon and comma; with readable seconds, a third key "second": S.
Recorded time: {"hour": 6, "minute": 16}
